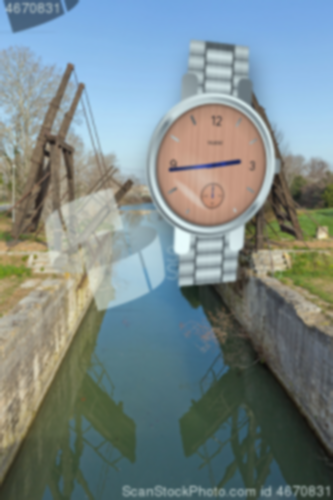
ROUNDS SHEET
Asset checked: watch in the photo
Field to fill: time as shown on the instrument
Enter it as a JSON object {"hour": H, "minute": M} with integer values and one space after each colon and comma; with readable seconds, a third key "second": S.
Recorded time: {"hour": 2, "minute": 44}
